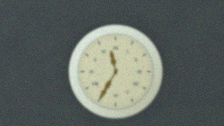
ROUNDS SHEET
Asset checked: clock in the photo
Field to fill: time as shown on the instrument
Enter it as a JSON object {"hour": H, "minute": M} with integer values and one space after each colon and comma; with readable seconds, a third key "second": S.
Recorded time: {"hour": 11, "minute": 35}
